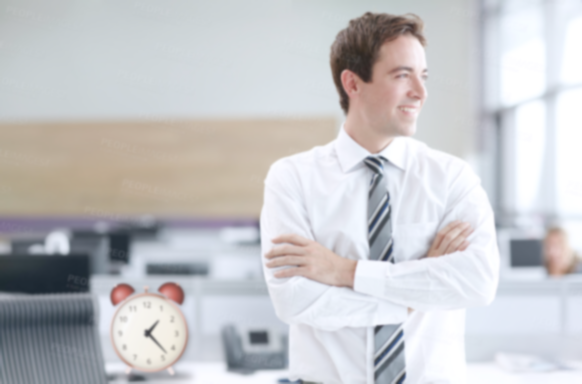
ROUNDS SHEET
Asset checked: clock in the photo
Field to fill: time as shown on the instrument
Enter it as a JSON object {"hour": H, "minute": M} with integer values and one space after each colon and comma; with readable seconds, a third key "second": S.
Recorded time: {"hour": 1, "minute": 23}
